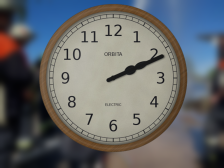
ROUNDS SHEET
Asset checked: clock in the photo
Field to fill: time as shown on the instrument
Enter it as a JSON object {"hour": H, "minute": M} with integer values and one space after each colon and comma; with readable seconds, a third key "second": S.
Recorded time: {"hour": 2, "minute": 11}
